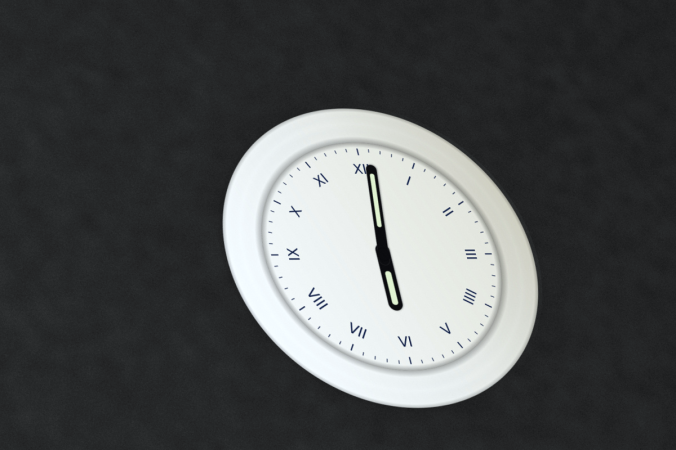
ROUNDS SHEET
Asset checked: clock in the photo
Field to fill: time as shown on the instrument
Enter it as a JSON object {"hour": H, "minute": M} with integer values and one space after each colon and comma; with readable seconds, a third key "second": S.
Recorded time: {"hour": 6, "minute": 1}
